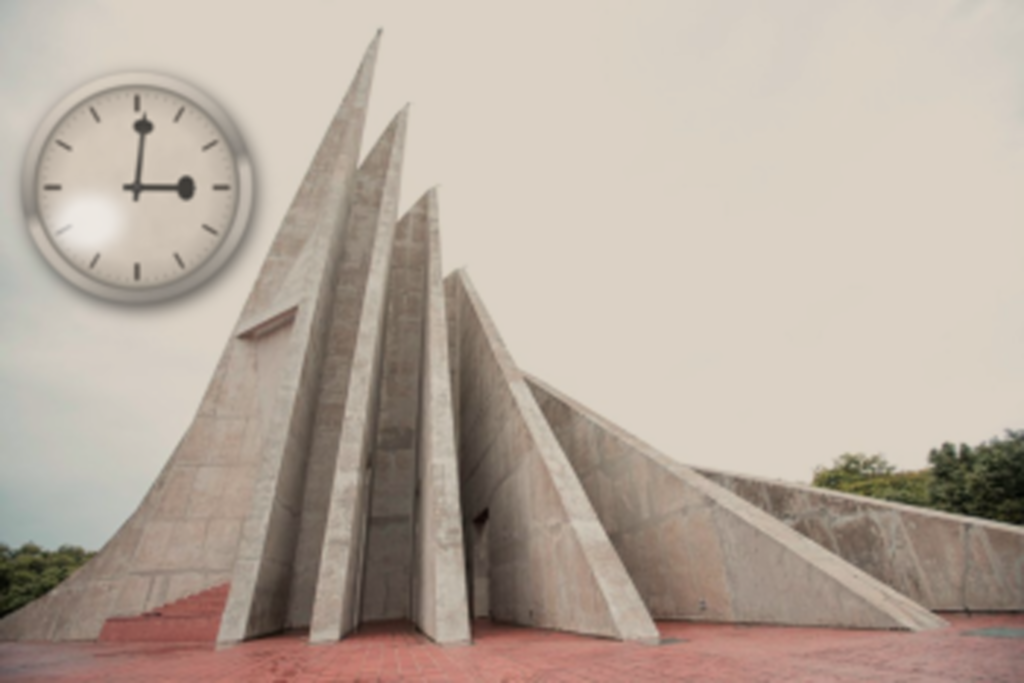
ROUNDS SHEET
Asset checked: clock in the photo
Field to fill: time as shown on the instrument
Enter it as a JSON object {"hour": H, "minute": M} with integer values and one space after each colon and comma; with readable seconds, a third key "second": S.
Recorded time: {"hour": 3, "minute": 1}
